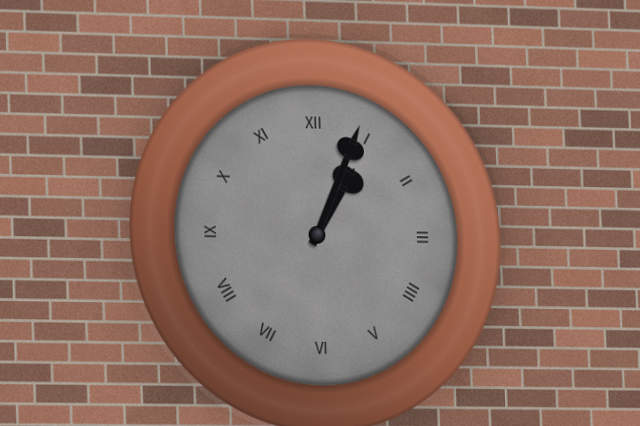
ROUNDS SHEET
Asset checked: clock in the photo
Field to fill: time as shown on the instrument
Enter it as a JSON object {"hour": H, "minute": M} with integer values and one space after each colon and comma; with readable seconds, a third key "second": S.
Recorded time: {"hour": 1, "minute": 4}
